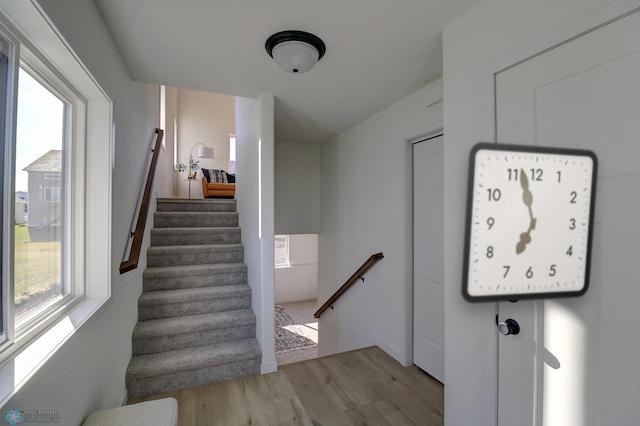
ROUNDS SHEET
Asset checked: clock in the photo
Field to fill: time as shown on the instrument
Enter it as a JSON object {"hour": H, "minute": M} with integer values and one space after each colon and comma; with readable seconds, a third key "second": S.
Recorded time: {"hour": 6, "minute": 57}
